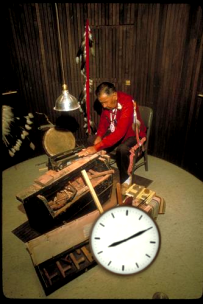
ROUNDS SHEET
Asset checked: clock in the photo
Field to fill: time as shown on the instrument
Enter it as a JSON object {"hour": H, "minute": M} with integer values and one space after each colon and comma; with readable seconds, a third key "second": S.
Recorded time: {"hour": 8, "minute": 10}
